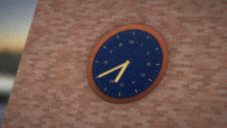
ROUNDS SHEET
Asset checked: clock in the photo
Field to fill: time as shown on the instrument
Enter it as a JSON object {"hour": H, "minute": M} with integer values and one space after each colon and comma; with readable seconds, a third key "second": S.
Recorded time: {"hour": 6, "minute": 40}
